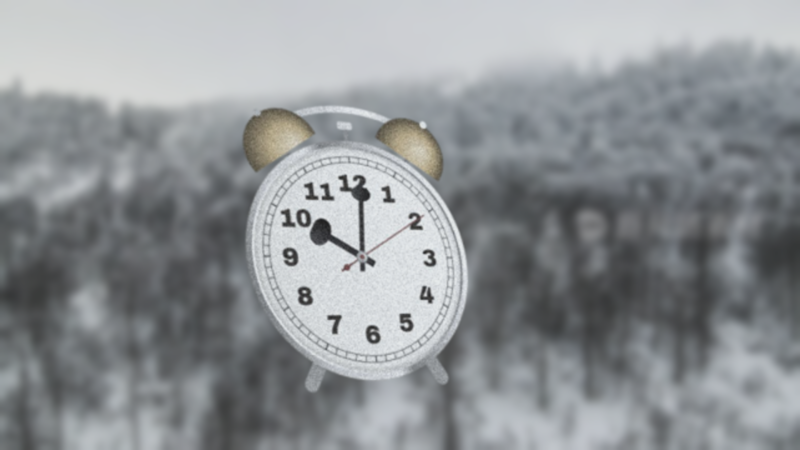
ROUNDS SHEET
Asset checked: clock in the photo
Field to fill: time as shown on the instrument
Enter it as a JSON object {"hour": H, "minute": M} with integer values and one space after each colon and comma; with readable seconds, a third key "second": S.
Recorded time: {"hour": 10, "minute": 1, "second": 10}
